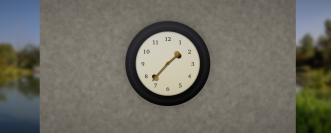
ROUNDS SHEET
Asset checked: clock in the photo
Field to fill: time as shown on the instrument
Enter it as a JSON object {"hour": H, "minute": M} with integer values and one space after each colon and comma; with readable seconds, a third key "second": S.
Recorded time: {"hour": 1, "minute": 37}
